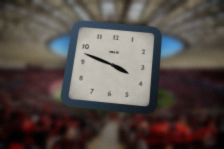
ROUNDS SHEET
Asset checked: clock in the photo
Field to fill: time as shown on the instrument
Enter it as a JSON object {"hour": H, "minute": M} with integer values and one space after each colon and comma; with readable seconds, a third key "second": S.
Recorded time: {"hour": 3, "minute": 48}
